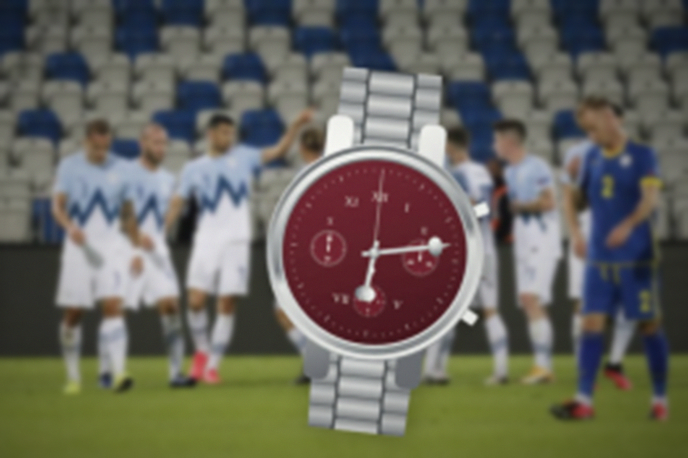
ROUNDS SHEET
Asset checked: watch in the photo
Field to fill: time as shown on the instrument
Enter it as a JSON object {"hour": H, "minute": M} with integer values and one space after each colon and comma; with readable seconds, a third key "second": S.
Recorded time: {"hour": 6, "minute": 13}
